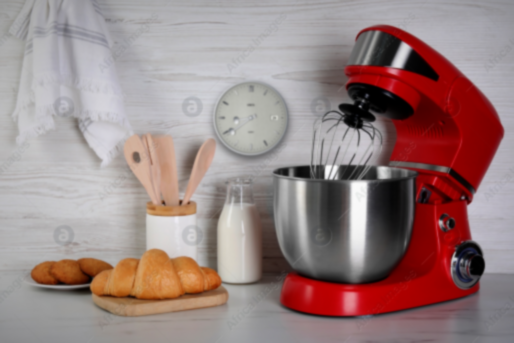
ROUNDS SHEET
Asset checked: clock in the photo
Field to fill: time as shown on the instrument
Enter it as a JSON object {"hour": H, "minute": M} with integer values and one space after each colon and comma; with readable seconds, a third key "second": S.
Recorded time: {"hour": 8, "minute": 39}
